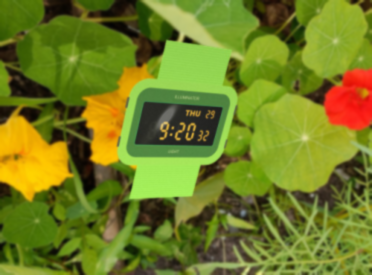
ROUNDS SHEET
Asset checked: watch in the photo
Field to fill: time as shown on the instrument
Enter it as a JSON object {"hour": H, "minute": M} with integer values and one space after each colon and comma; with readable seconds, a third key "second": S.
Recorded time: {"hour": 9, "minute": 20, "second": 32}
